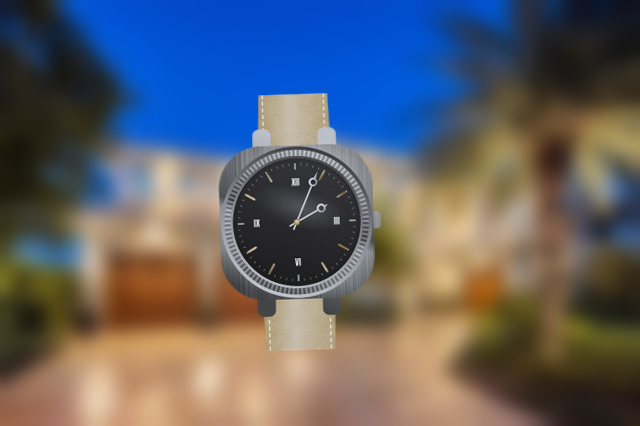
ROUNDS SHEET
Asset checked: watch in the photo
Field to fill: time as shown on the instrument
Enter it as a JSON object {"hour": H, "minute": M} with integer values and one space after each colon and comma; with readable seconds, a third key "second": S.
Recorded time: {"hour": 2, "minute": 4}
